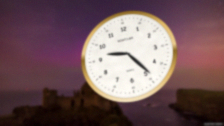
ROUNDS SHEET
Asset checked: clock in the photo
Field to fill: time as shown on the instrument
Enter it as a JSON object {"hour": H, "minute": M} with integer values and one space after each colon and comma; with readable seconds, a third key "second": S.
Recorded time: {"hour": 9, "minute": 24}
